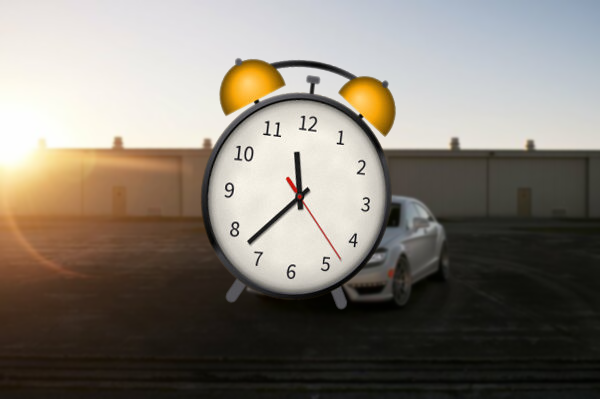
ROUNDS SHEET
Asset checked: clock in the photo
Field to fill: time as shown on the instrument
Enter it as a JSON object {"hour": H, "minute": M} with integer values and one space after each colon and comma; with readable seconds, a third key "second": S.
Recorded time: {"hour": 11, "minute": 37, "second": 23}
